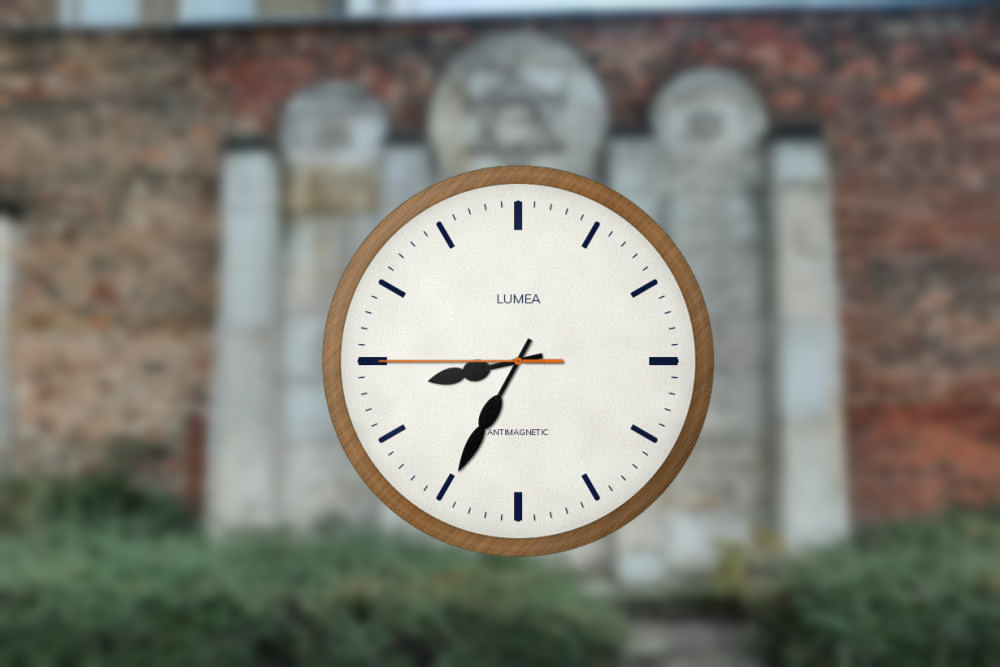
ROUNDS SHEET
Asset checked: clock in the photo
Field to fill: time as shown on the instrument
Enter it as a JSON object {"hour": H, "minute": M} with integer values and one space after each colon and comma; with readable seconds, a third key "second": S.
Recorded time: {"hour": 8, "minute": 34, "second": 45}
